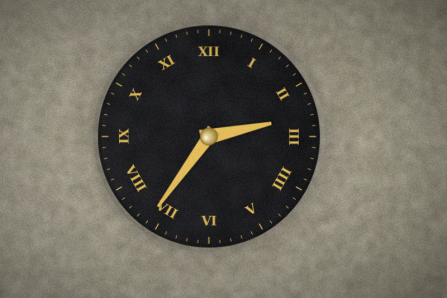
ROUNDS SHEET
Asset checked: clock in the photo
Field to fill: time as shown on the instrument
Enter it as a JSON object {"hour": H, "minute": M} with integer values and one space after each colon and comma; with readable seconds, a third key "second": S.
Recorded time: {"hour": 2, "minute": 36}
